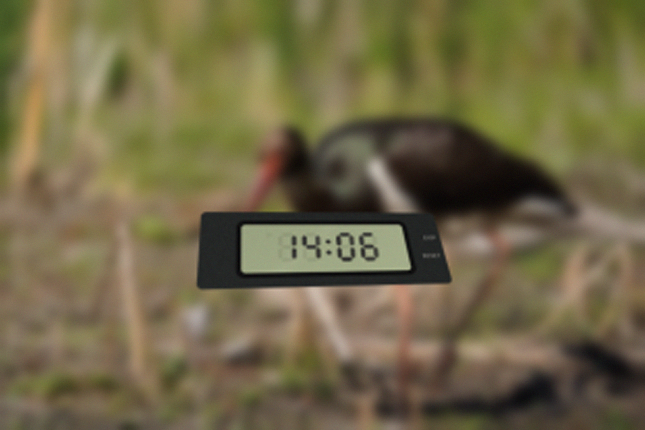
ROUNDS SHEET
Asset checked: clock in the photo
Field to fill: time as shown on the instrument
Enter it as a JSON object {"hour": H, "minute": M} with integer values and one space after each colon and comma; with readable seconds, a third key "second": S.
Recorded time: {"hour": 14, "minute": 6}
